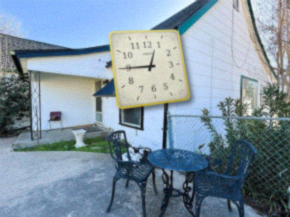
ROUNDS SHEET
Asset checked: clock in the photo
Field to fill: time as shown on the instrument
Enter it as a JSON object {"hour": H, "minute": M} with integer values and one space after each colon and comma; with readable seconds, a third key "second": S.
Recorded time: {"hour": 12, "minute": 45}
